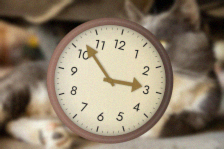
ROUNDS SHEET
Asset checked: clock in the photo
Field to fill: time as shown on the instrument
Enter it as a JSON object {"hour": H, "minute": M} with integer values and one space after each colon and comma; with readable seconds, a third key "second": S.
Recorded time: {"hour": 2, "minute": 52}
